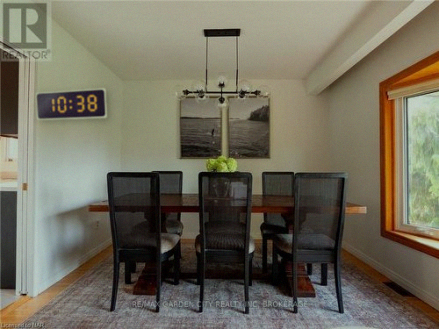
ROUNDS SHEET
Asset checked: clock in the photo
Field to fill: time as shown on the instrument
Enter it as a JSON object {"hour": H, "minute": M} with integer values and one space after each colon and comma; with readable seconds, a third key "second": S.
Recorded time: {"hour": 10, "minute": 38}
